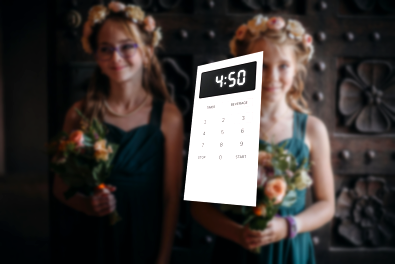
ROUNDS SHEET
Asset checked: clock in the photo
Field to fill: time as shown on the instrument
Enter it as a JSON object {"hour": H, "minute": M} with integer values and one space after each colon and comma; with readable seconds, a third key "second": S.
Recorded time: {"hour": 4, "minute": 50}
